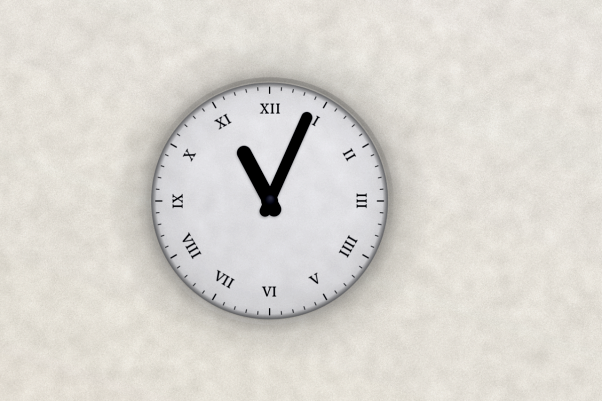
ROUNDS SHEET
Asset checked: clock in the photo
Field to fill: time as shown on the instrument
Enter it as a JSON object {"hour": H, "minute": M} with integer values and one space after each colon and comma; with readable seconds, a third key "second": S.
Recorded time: {"hour": 11, "minute": 4}
